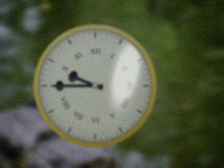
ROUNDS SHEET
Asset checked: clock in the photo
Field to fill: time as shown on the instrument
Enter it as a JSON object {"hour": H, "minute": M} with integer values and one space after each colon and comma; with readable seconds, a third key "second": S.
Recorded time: {"hour": 9, "minute": 45}
